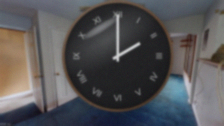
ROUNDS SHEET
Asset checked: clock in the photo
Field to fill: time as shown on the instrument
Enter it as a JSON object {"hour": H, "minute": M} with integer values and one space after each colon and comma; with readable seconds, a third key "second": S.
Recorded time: {"hour": 2, "minute": 0}
